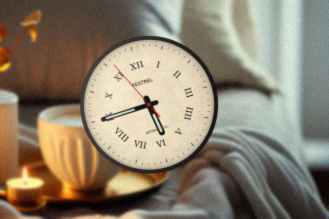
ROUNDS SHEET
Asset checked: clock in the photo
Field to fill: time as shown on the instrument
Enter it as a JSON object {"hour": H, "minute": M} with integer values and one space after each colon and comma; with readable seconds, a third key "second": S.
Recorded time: {"hour": 5, "minute": 44, "second": 56}
